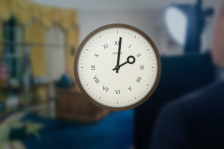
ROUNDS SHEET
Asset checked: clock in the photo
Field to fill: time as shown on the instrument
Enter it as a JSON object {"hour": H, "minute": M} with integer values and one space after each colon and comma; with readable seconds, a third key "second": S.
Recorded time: {"hour": 2, "minute": 1}
